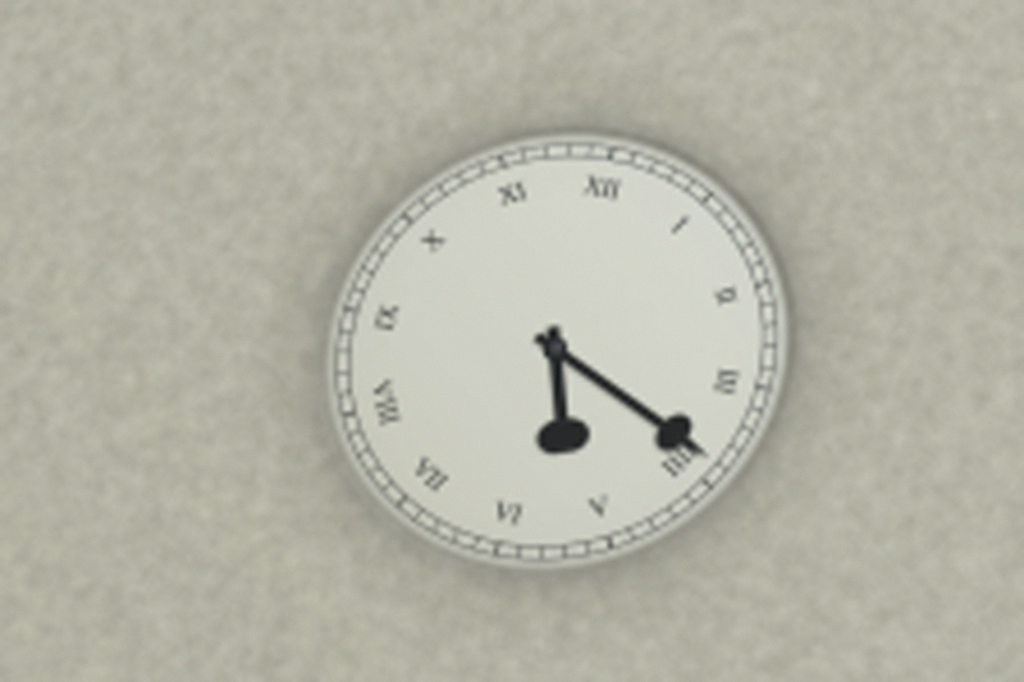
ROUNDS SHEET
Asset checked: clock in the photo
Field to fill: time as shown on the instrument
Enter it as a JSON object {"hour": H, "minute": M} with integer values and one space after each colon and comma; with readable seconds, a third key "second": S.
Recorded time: {"hour": 5, "minute": 19}
